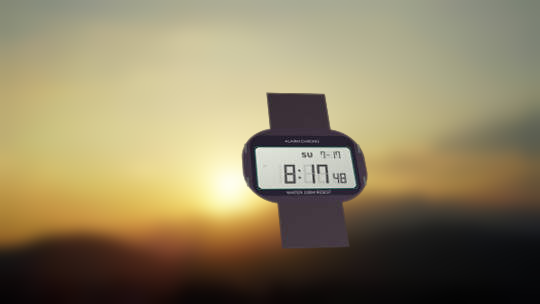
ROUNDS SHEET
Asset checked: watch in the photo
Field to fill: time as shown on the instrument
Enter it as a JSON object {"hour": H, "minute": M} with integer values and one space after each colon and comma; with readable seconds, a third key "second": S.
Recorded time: {"hour": 8, "minute": 17, "second": 48}
